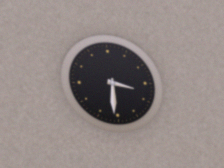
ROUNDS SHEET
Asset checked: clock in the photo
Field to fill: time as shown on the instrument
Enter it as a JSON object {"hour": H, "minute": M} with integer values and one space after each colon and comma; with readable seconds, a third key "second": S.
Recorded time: {"hour": 3, "minute": 31}
